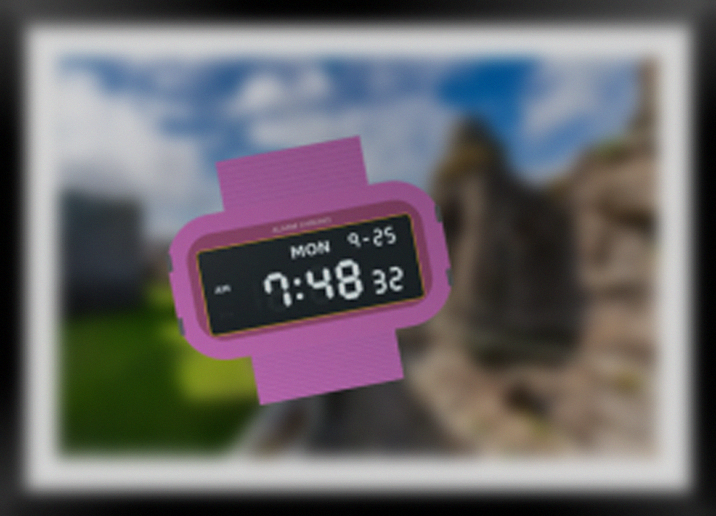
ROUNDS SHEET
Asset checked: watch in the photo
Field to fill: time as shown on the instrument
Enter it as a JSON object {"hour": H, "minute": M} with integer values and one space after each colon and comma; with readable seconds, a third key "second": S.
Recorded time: {"hour": 7, "minute": 48, "second": 32}
